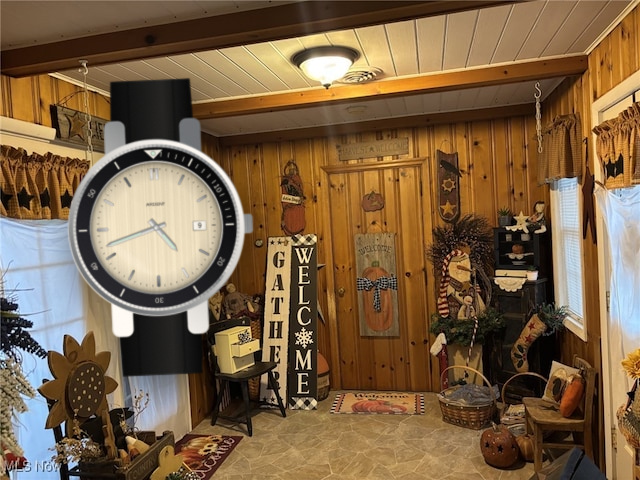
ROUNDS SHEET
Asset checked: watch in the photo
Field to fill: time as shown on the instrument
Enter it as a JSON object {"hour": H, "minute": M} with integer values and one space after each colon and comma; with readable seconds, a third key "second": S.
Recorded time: {"hour": 4, "minute": 42}
